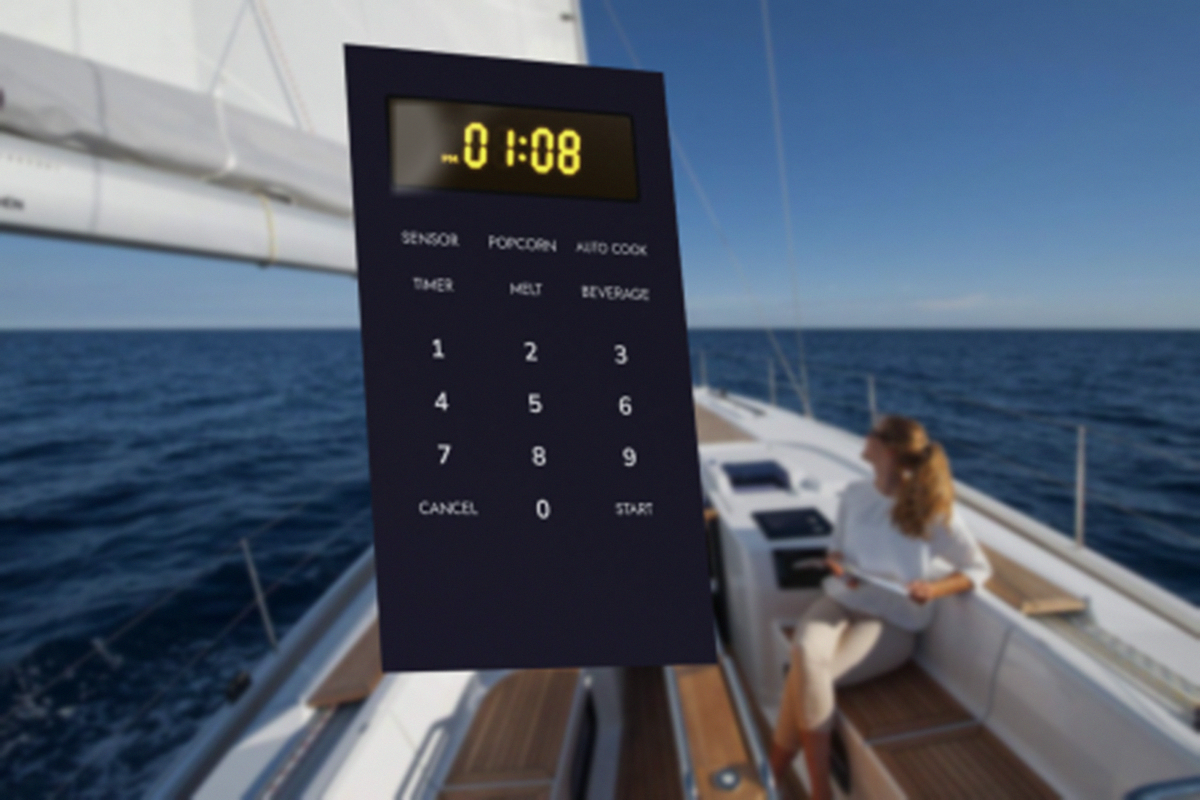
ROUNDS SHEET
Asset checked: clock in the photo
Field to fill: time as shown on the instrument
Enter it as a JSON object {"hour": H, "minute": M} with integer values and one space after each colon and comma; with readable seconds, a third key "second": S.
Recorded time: {"hour": 1, "minute": 8}
